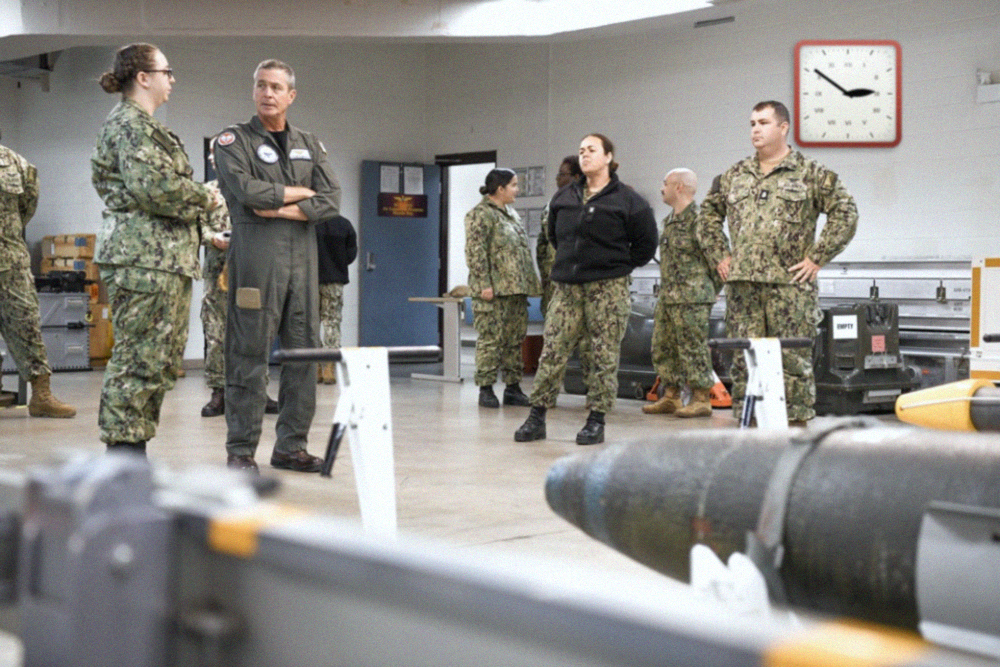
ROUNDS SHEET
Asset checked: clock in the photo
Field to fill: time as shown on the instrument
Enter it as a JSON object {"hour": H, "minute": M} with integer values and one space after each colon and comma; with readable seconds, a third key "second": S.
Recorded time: {"hour": 2, "minute": 51}
